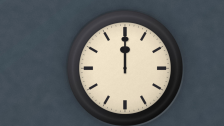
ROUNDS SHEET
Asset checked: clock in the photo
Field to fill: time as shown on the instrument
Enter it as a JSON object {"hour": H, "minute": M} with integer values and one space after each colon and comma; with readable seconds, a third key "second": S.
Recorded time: {"hour": 12, "minute": 0}
